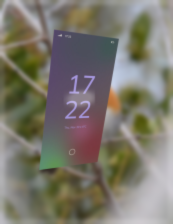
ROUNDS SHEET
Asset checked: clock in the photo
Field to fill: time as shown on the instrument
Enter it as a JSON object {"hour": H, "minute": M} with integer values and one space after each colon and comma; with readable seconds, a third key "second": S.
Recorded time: {"hour": 17, "minute": 22}
